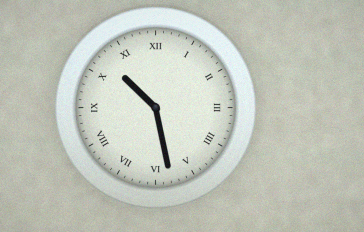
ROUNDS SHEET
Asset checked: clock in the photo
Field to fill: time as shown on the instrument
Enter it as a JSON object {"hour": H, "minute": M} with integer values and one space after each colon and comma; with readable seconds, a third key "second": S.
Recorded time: {"hour": 10, "minute": 28}
